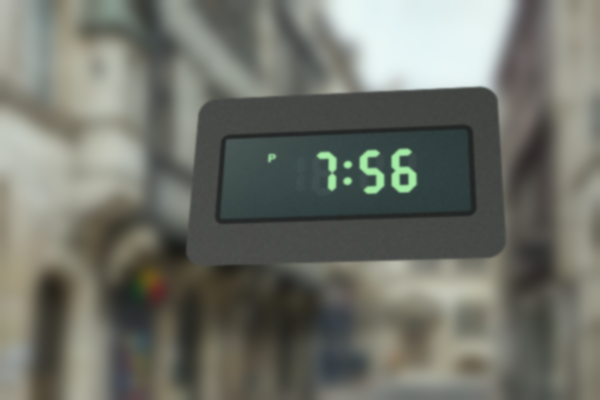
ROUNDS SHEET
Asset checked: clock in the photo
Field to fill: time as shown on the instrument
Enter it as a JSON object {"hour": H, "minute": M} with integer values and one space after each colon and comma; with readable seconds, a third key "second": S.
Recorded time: {"hour": 7, "minute": 56}
